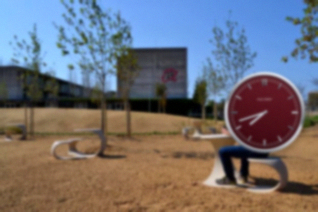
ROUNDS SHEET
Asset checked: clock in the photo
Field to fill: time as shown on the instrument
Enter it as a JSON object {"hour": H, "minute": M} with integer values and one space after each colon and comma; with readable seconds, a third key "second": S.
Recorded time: {"hour": 7, "minute": 42}
